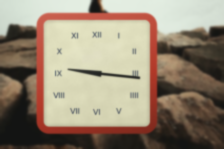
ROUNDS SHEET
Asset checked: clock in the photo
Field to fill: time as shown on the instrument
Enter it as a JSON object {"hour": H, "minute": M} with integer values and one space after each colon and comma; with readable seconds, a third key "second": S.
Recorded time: {"hour": 9, "minute": 16}
